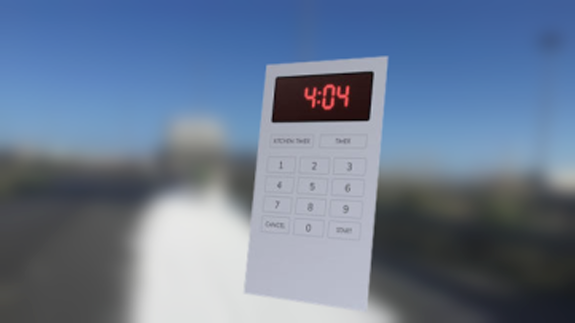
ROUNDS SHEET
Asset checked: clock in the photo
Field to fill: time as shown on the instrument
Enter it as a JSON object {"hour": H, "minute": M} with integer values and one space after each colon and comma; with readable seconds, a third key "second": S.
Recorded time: {"hour": 4, "minute": 4}
